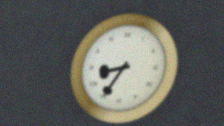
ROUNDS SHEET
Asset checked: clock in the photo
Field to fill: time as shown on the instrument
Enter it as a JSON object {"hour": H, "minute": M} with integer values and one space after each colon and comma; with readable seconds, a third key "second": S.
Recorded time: {"hour": 8, "minute": 35}
